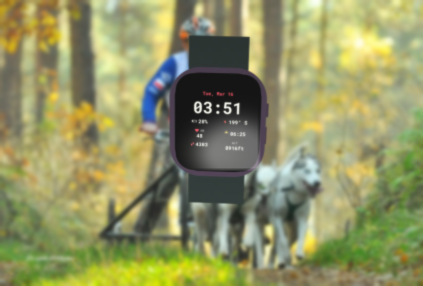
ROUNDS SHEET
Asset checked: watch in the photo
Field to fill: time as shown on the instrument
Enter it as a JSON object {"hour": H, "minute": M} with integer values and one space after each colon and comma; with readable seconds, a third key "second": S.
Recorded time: {"hour": 3, "minute": 51}
